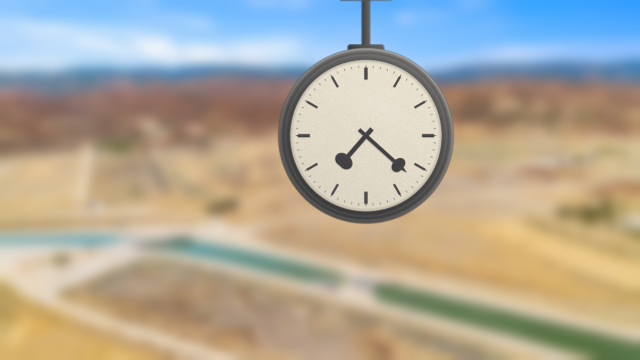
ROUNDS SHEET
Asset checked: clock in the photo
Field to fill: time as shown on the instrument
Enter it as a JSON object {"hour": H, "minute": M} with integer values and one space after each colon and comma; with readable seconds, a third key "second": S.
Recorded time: {"hour": 7, "minute": 22}
